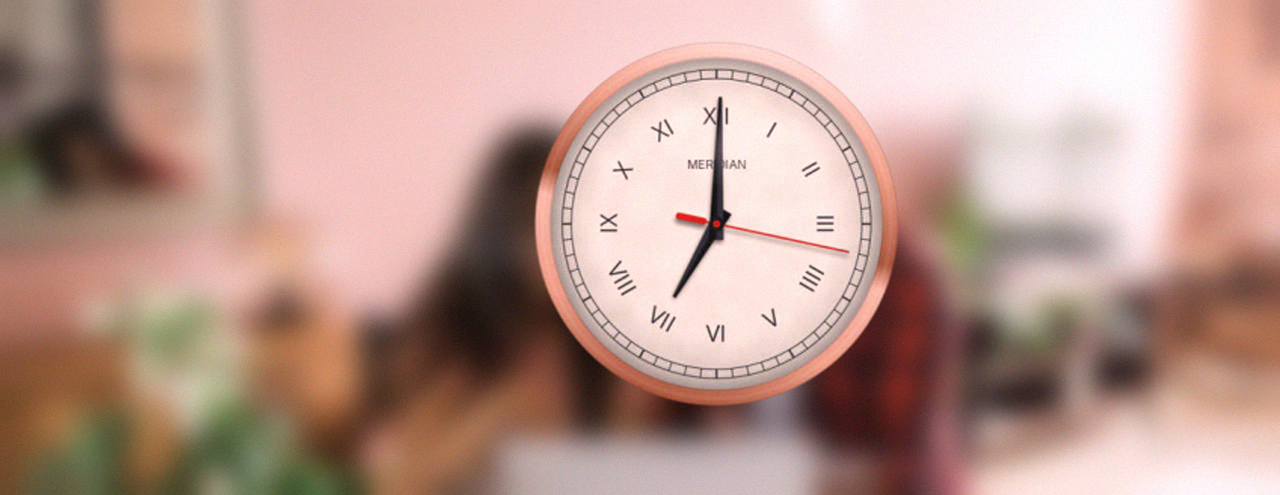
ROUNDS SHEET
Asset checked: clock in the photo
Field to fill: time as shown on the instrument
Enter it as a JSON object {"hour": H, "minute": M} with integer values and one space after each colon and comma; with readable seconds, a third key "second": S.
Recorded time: {"hour": 7, "minute": 0, "second": 17}
